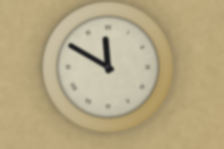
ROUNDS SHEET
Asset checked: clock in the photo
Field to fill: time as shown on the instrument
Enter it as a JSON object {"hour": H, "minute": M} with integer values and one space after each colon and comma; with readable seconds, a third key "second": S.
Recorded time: {"hour": 11, "minute": 50}
